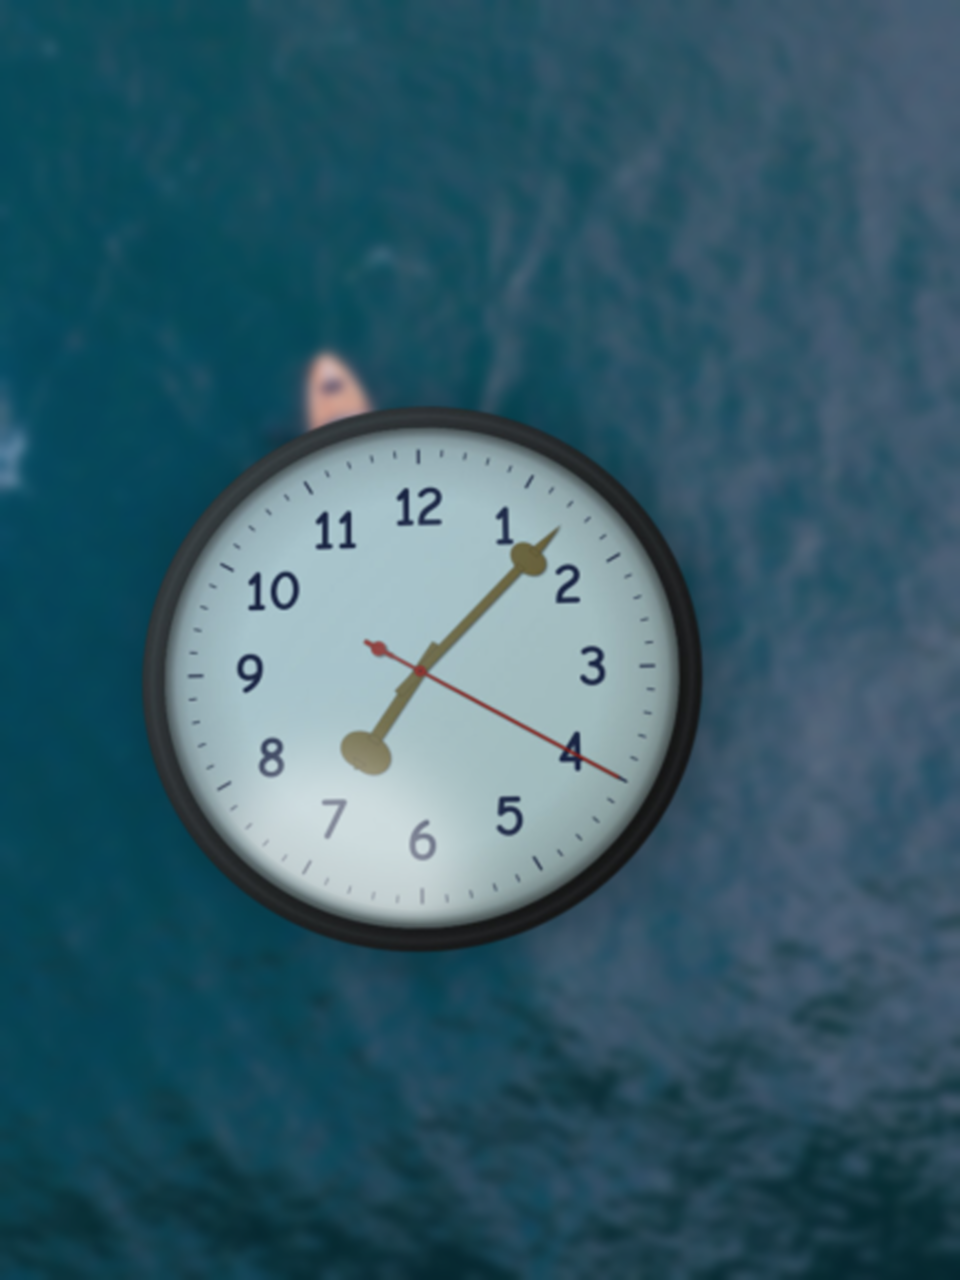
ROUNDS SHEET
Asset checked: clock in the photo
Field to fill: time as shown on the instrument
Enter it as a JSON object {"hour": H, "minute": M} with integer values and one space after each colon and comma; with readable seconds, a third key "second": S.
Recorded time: {"hour": 7, "minute": 7, "second": 20}
